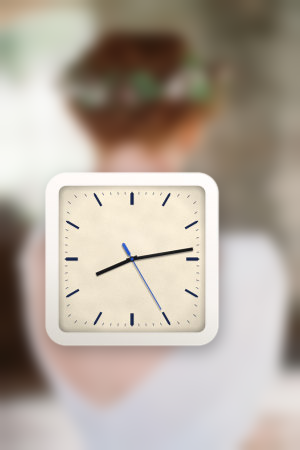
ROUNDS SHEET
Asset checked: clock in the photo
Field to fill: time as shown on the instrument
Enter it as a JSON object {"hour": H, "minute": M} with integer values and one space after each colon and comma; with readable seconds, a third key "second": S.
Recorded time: {"hour": 8, "minute": 13, "second": 25}
